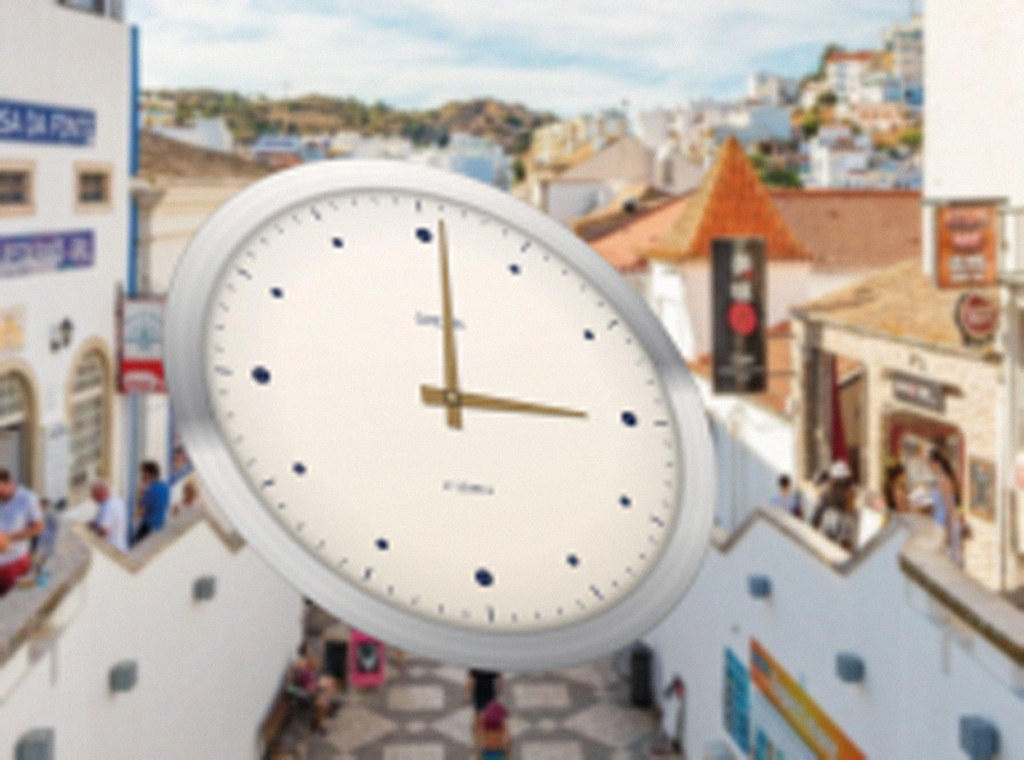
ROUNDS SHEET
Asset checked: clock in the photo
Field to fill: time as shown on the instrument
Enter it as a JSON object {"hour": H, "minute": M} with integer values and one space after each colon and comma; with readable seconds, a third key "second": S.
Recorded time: {"hour": 3, "minute": 1}
